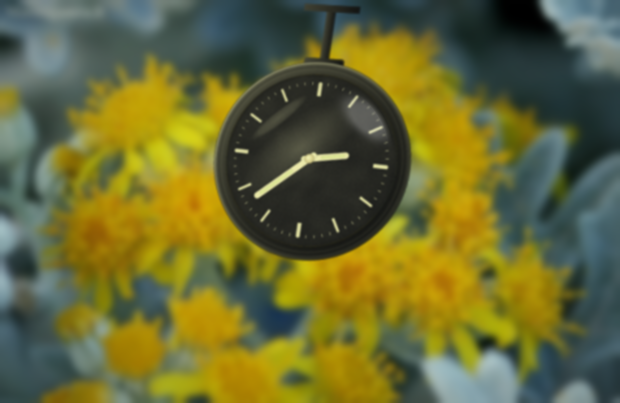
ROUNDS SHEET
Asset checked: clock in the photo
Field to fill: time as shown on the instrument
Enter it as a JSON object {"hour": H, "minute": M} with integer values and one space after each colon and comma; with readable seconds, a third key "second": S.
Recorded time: {"hour": 2, "minute": 38}
